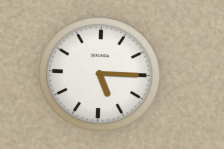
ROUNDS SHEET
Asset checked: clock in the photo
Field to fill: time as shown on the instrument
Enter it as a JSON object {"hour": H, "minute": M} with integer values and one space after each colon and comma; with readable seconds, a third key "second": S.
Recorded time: {"hour": 5, "minute": 15}
